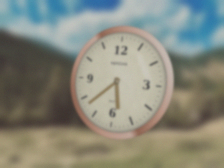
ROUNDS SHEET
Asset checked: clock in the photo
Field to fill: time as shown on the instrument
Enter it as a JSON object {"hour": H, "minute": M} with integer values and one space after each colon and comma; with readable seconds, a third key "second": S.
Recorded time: {"hour": 5, "minute": 38}
